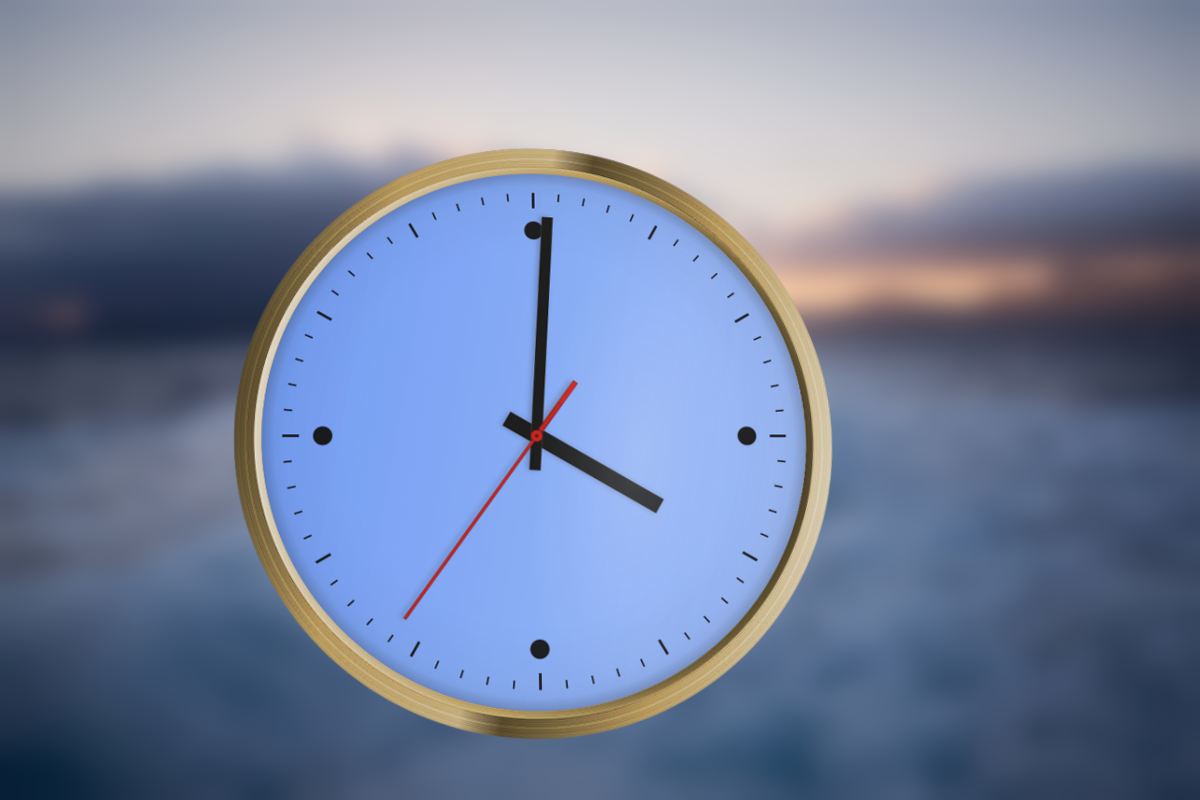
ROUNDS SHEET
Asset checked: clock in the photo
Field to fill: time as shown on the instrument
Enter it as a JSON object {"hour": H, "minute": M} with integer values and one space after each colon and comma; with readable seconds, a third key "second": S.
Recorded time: {"hour": 4, "minute": 0, "second": 36}
